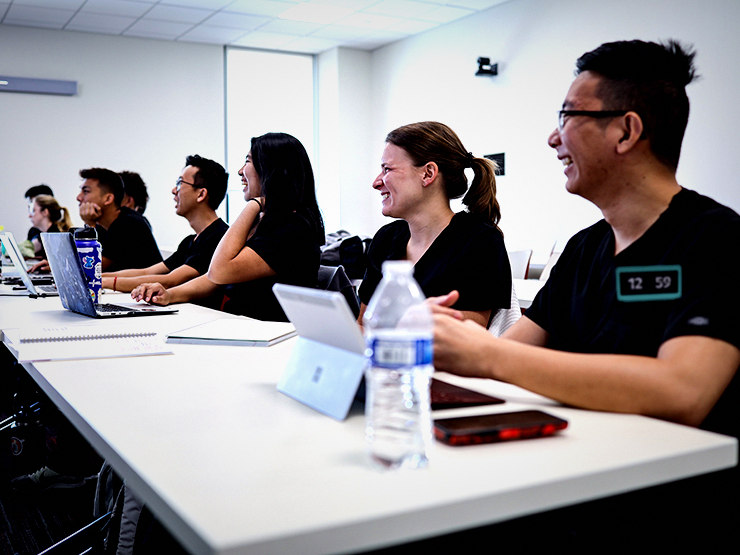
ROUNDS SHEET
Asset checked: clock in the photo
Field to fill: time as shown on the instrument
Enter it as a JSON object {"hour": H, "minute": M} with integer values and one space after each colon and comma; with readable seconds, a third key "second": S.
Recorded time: {"hour": 12, "minute": 59}
